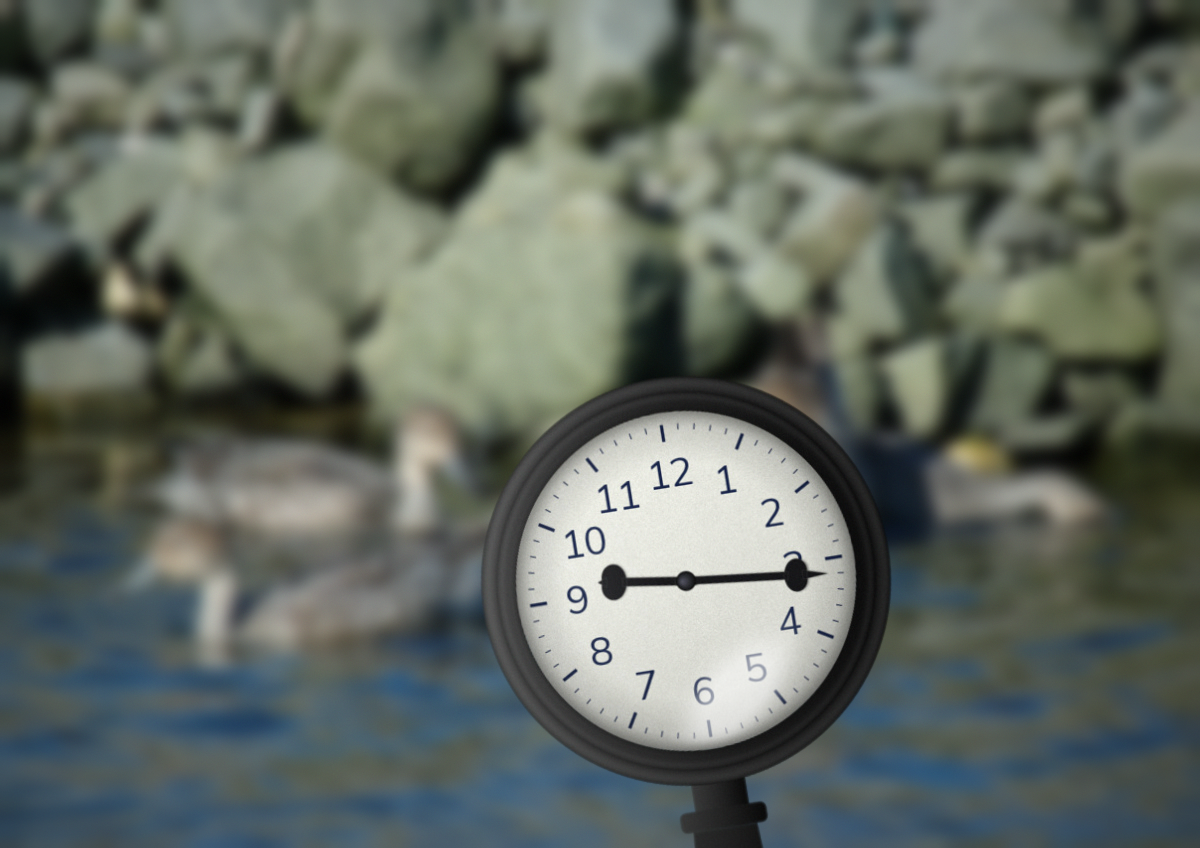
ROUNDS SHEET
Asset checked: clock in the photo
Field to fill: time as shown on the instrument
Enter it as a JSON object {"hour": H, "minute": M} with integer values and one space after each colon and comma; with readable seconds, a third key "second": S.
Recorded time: {"hour": 9, "minute": 16}
